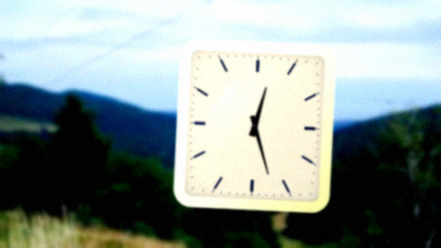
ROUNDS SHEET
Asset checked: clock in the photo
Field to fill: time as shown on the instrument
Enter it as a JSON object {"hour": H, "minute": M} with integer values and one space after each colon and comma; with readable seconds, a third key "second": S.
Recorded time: {"hour": 12, "minute": 27}
